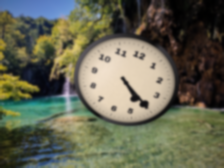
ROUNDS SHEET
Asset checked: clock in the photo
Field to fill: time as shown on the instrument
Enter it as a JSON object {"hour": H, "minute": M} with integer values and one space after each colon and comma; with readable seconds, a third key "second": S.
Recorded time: {"hour": 4, "minute": 20}
